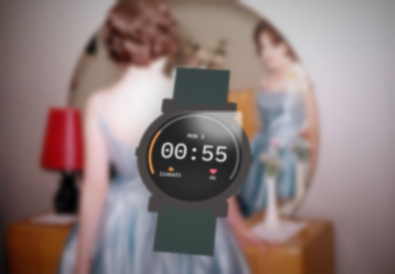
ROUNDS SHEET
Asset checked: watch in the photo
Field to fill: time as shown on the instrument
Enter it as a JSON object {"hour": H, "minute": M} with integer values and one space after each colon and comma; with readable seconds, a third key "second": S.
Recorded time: {"hour": 0, "minute": 55}
